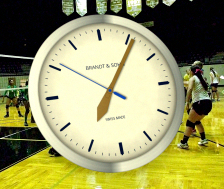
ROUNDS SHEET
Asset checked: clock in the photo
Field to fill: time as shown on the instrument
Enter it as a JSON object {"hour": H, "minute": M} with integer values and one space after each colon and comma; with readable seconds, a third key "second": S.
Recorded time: {"hour": 7, "minute": 5, "second": 51}
